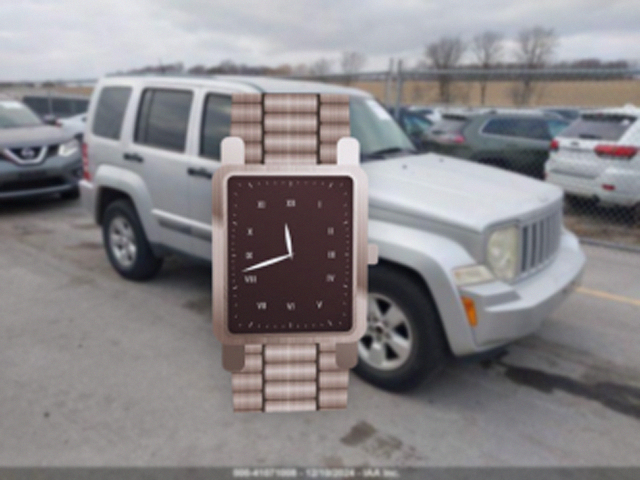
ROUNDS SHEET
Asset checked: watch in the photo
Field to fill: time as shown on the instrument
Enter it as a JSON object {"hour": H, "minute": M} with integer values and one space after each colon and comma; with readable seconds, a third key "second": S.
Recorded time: {"hour": 11, "minute": 42}
